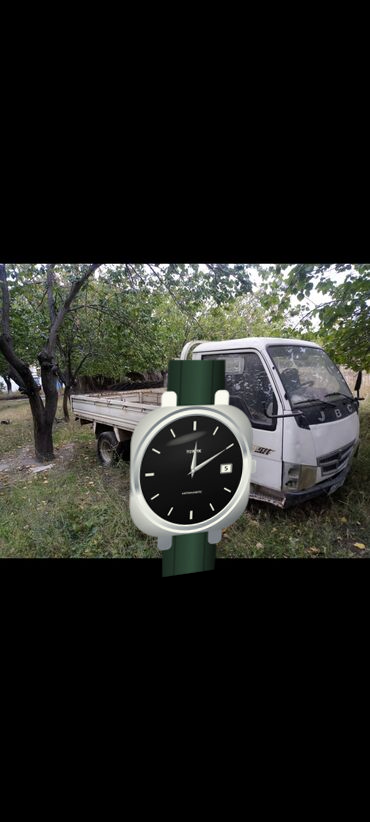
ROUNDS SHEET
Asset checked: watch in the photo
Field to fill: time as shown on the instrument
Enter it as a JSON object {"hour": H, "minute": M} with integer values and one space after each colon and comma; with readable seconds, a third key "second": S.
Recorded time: {"hour": 12, "minute": 10}
